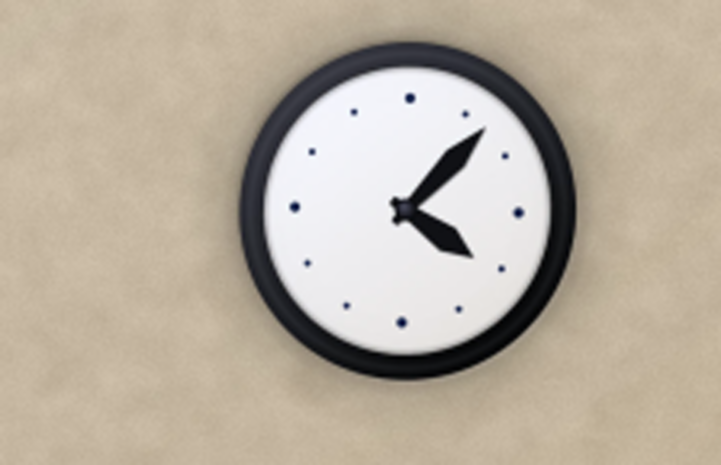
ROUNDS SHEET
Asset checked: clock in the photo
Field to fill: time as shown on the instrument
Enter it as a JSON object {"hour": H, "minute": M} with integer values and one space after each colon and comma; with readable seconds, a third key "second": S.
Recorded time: {"hour": 4, "minute": 7}
